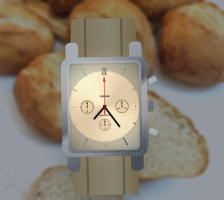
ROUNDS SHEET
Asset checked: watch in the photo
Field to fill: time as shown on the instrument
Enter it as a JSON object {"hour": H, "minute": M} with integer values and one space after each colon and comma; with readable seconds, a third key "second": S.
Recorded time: {"hour": 7, "minute": 24}
